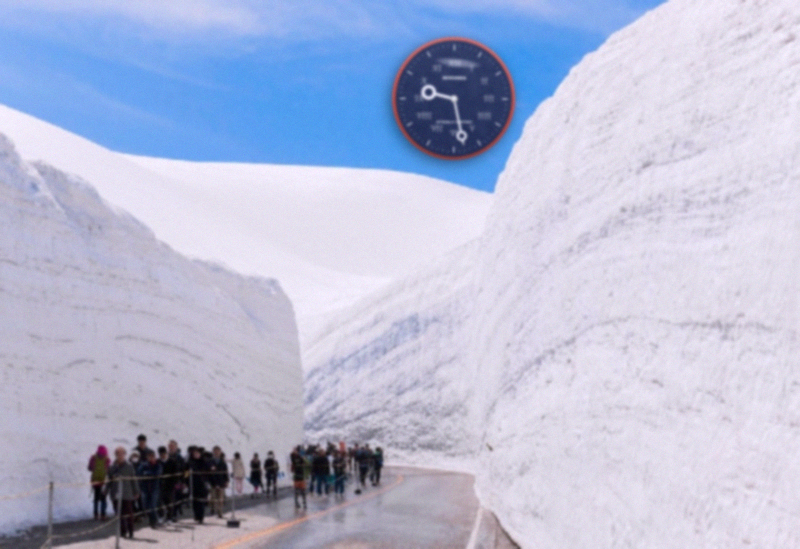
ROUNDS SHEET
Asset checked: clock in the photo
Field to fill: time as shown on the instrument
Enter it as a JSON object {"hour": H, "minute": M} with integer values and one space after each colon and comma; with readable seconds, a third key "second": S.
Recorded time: {"hour": 9, "minute": 28}
